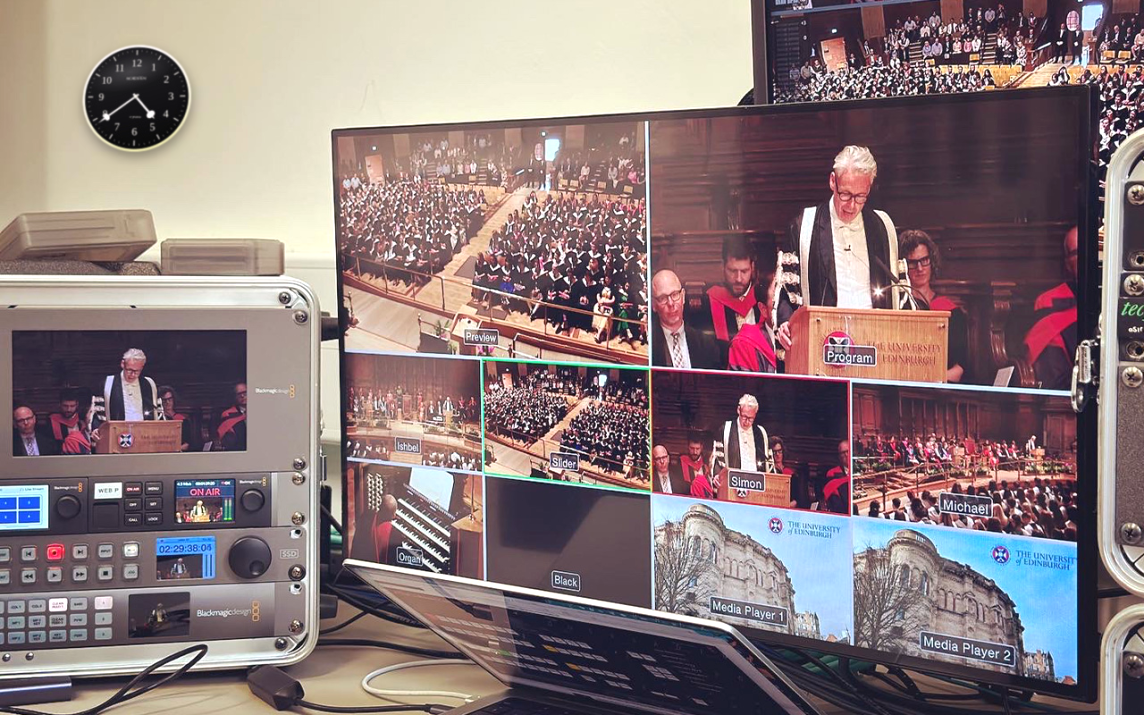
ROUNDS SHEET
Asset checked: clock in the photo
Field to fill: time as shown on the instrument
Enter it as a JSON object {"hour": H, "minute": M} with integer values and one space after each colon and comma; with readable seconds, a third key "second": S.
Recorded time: {"hour": 4, "minute": 39}
